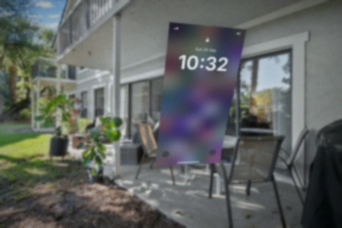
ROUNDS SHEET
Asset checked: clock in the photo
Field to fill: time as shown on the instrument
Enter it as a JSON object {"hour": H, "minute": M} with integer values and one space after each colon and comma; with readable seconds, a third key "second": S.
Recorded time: {"hour": 10, "minute": 32}
